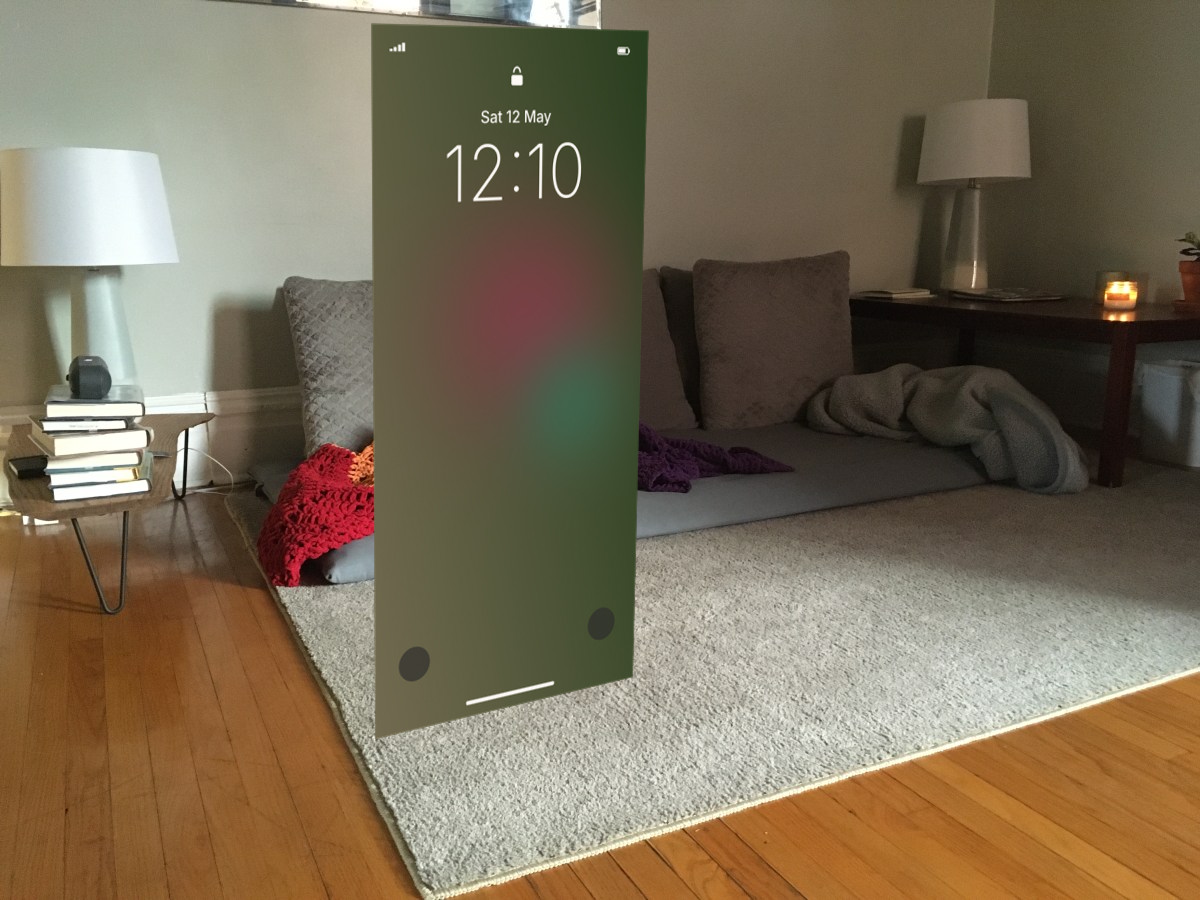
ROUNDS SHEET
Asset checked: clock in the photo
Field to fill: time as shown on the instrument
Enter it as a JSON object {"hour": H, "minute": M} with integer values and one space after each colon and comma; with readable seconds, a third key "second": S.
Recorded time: {"hour": 12, "minute": 10}
